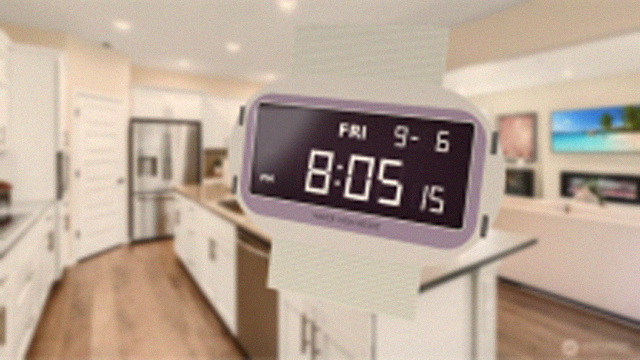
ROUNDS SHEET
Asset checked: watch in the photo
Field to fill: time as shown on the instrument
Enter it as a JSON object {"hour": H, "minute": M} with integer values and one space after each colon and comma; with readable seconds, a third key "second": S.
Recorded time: {"hour": 8, "minute": 5, "second": 15}
